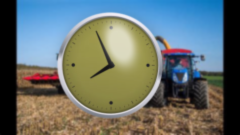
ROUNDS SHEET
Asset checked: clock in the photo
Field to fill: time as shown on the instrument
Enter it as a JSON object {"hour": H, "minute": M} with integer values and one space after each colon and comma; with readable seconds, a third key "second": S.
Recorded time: {"hour": 7, "minute": 56}
